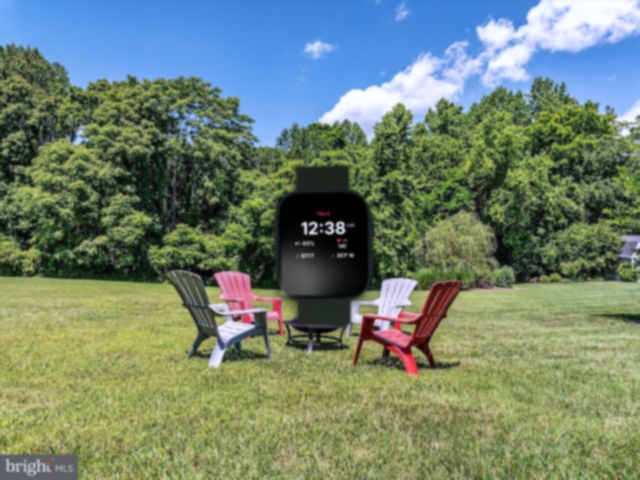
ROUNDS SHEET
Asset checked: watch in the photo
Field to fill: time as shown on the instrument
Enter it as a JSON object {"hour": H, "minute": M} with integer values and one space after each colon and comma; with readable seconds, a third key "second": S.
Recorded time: {"hour": 12, "minute": 38}
